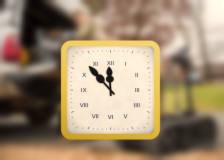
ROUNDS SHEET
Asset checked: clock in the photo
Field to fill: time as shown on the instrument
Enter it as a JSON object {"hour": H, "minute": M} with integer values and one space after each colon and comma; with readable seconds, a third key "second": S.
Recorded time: {"hour": 11, "minute": 53}
